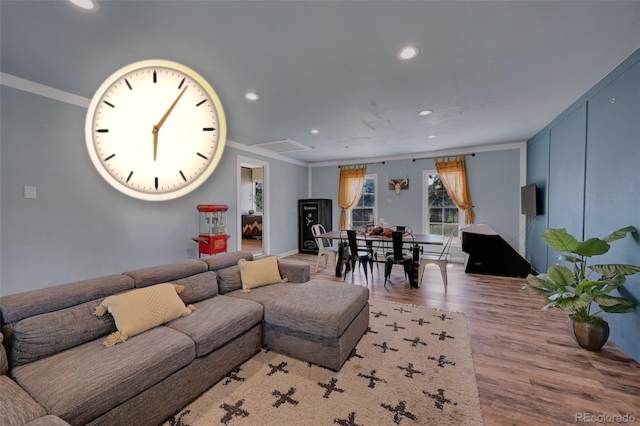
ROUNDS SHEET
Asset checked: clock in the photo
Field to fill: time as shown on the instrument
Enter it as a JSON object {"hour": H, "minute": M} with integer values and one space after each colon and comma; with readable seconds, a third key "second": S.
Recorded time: {"hour": 6, "minute": 6}
